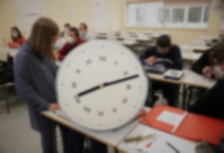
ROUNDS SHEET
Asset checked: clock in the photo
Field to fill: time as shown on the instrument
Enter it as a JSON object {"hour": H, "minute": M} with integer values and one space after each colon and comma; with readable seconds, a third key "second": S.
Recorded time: {"hour": 8, "minute": 12}
